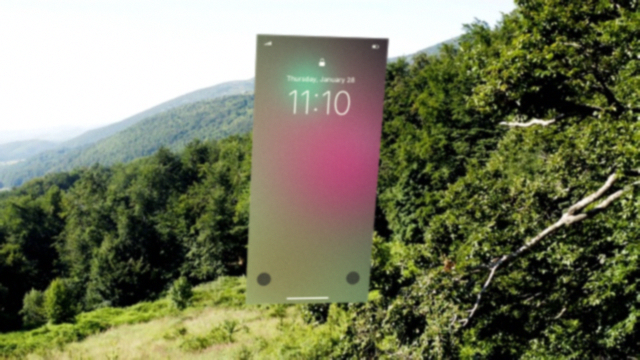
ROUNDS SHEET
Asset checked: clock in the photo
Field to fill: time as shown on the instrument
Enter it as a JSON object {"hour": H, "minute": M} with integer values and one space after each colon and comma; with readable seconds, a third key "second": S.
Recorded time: {"hour": 11, "minute": 10}
